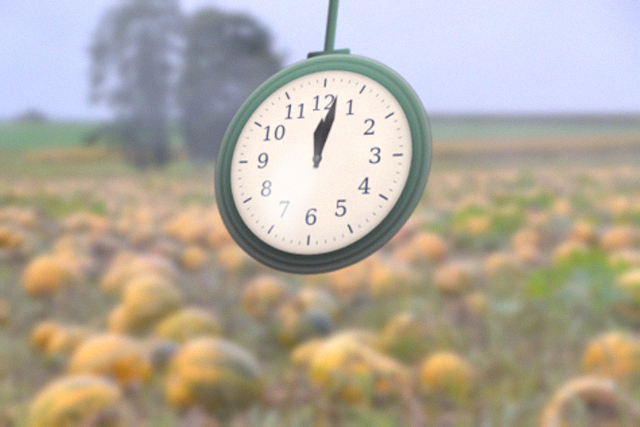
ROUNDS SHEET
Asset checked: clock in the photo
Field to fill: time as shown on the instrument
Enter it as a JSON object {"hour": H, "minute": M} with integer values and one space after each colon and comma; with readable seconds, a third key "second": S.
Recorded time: {"hour": 12, "minute": 2}
